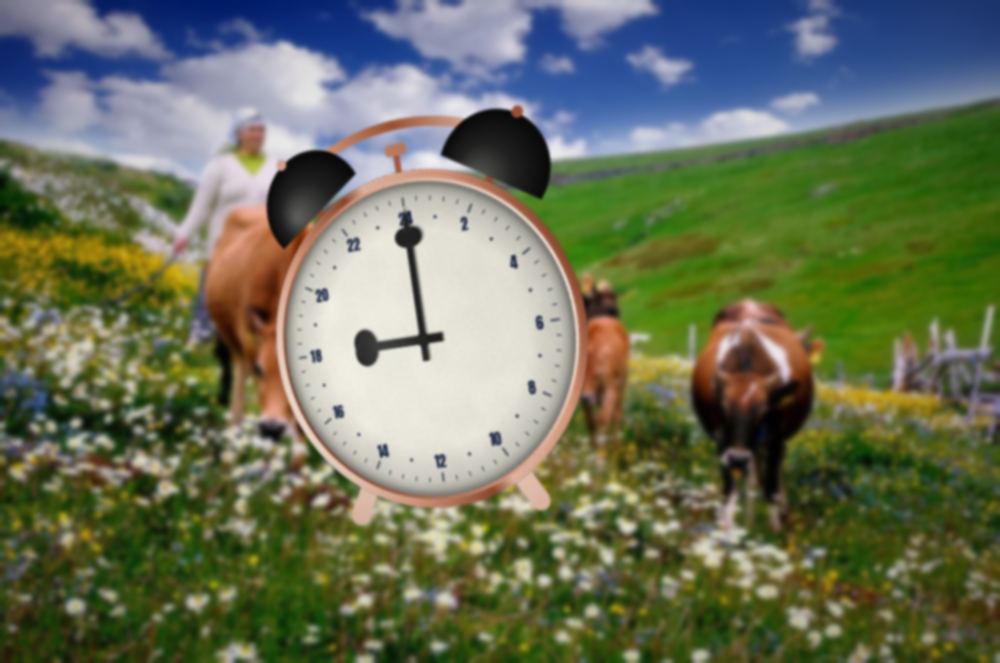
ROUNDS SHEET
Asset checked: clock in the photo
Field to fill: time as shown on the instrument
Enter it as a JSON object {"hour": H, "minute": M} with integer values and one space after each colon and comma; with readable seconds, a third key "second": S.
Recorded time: {"hour": 18, "minute": 0}
